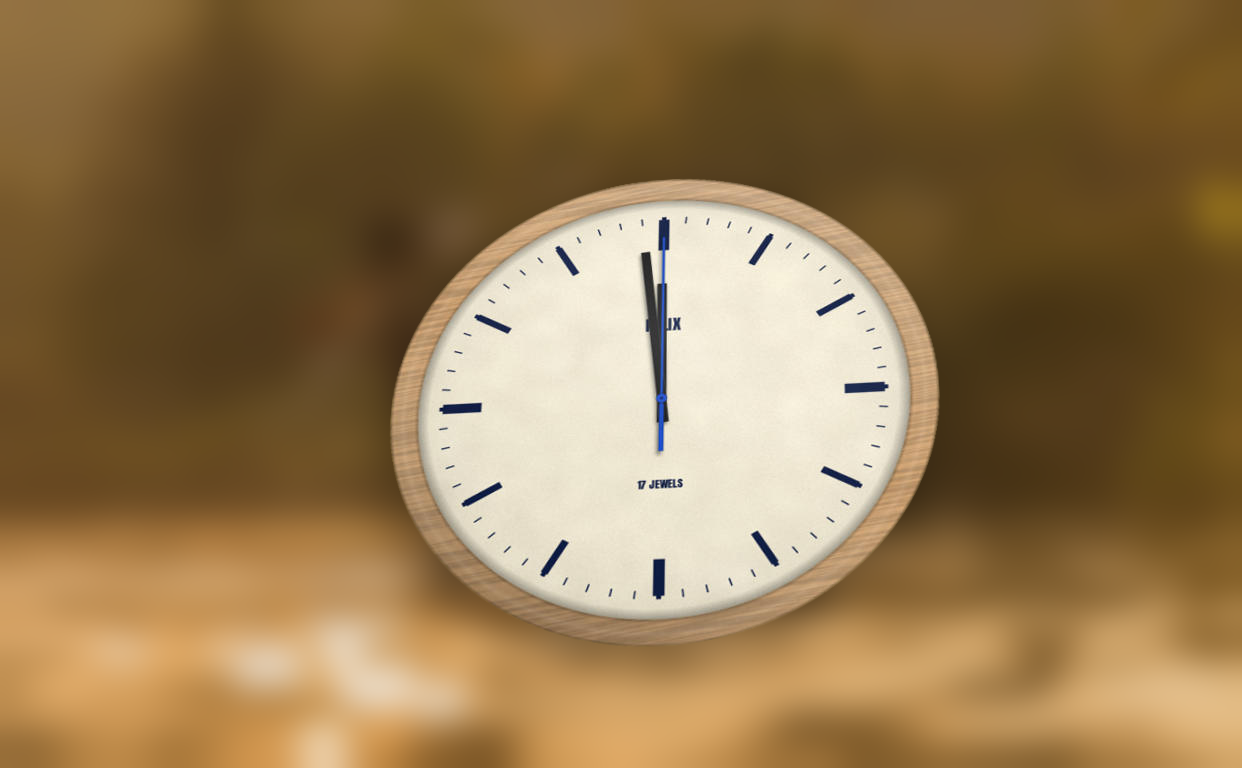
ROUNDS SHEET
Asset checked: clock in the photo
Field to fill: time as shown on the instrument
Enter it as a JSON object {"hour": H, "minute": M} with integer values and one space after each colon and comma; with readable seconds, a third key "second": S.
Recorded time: {"hour": 11, "minute": 59, "second": 0}
